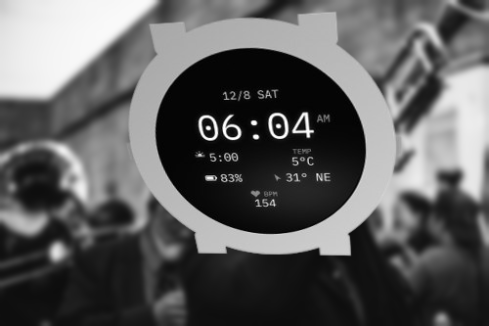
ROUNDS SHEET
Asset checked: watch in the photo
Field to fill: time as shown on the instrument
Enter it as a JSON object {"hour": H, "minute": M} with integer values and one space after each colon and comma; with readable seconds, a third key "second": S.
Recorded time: {"hour": 6, "minute": 4}
